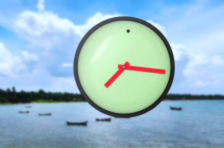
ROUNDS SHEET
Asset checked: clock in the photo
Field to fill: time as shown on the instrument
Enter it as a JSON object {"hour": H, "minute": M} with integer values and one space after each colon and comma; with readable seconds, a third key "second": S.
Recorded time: {"hour": 7, "minute": 15}
